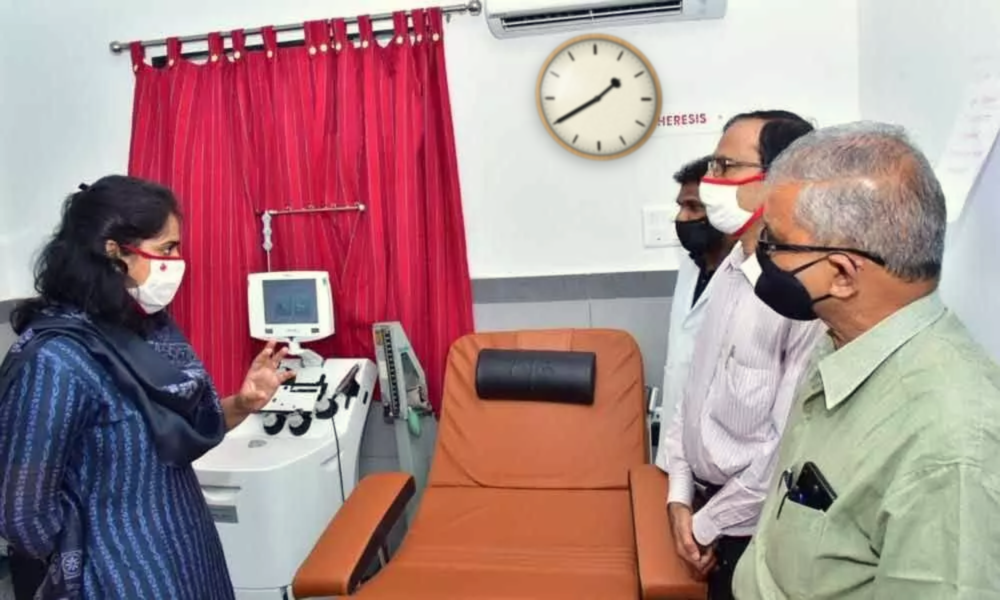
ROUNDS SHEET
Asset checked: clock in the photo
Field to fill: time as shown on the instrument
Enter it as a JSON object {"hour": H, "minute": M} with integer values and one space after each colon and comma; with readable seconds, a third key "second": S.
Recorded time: {"hour": 1, "minute": 40}
